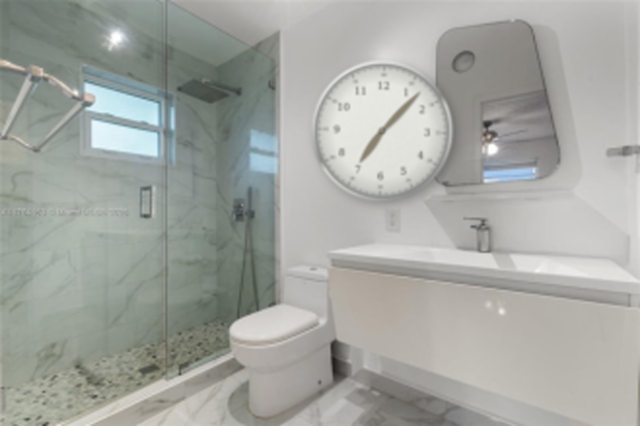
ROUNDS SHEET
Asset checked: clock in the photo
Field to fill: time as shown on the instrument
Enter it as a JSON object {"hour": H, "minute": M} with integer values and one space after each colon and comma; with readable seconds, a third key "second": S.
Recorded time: {"hour": 7, "minute": 7}
